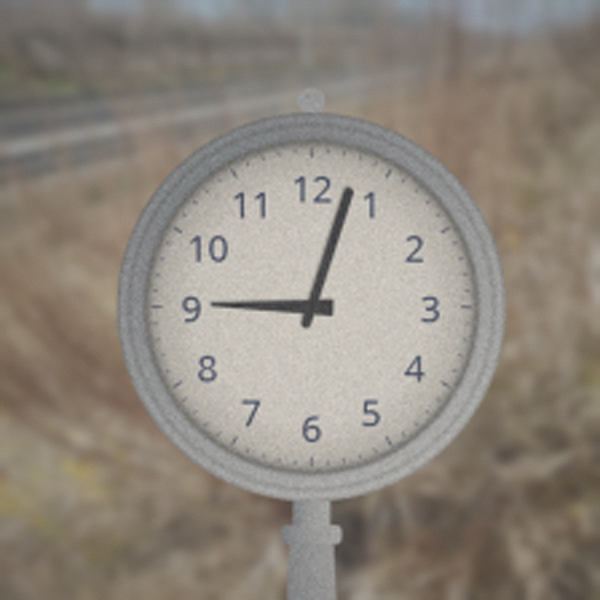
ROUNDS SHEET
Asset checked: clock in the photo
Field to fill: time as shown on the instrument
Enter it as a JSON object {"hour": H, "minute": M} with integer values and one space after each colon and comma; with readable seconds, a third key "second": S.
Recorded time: {"hour": 9, "minute": 3}
